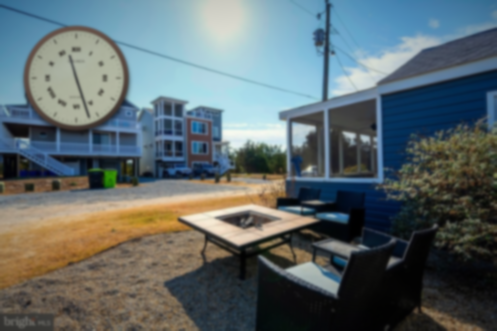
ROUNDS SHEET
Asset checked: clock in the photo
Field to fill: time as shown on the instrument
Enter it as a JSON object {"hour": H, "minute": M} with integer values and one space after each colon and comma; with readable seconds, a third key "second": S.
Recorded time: {"hour": 11, "minute": 27}
